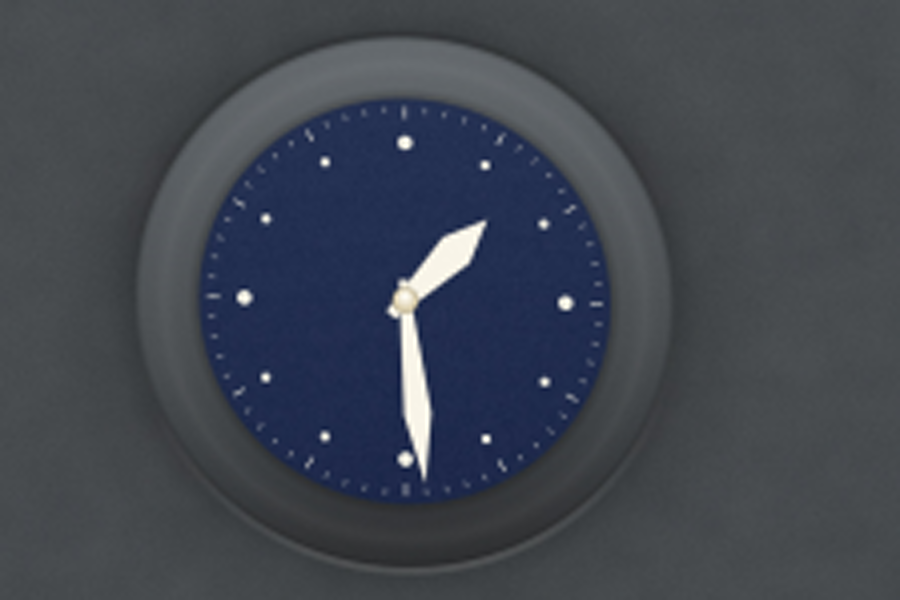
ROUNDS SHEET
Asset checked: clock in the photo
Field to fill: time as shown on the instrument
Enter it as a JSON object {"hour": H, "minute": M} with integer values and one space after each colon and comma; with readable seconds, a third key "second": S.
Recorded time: {"hour": 1, "minute": 29}
